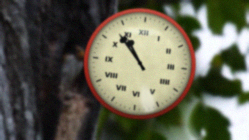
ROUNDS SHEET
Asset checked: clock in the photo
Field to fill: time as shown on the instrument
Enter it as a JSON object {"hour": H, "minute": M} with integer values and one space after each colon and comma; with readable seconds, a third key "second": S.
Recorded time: {"hour": 10, "minute": 53}
